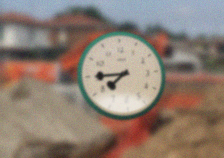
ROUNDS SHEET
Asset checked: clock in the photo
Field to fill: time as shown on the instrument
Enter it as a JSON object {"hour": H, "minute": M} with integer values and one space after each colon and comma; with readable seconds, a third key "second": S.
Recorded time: {"hour": 7, "minute": 45}
